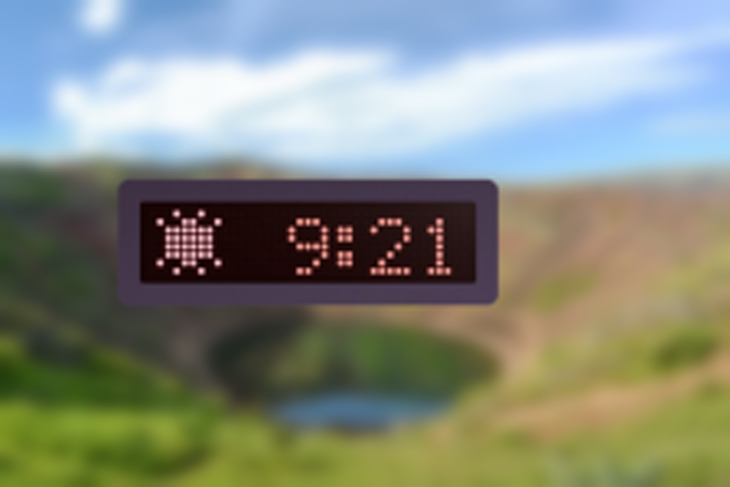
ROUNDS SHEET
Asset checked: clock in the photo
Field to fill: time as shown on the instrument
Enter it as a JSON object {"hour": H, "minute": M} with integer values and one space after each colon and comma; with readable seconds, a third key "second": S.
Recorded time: {"hour": 9, "minute": 21}
